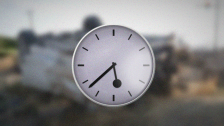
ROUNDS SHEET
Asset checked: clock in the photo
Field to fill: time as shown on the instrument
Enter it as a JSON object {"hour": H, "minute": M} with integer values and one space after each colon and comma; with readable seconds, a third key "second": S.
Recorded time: {"hour": 5, "minute": 38}
